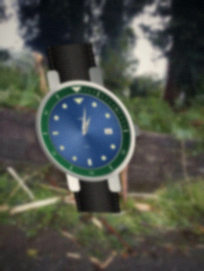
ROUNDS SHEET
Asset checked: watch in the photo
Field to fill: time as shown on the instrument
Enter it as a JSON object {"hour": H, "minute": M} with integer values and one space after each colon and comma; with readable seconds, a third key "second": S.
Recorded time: {"hour": 1, "minute": 2}
